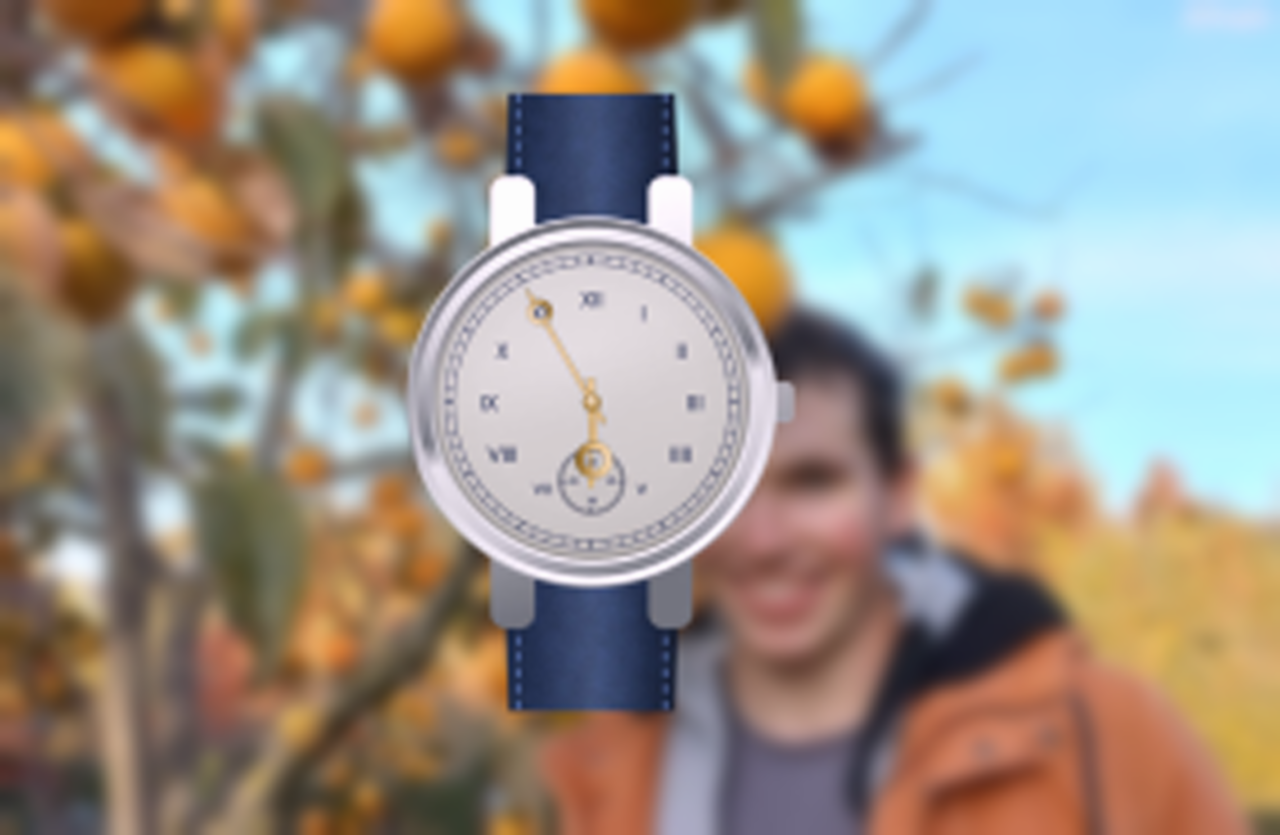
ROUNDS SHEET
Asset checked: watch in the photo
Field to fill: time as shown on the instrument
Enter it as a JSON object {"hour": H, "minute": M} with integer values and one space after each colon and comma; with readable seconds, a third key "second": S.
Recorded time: {"hour": 5, "minute": 55}
